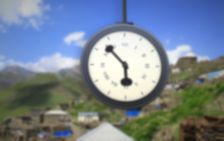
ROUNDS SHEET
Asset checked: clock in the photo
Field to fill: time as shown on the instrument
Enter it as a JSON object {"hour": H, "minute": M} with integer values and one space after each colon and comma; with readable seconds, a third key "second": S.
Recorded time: {"hour": 5, "minute": 53}
